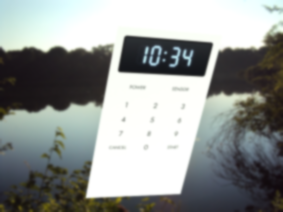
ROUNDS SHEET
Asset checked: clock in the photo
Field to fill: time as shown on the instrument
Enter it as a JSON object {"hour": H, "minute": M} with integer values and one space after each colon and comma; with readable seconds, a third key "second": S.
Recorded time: {"hour": 10, "minute": 34}
